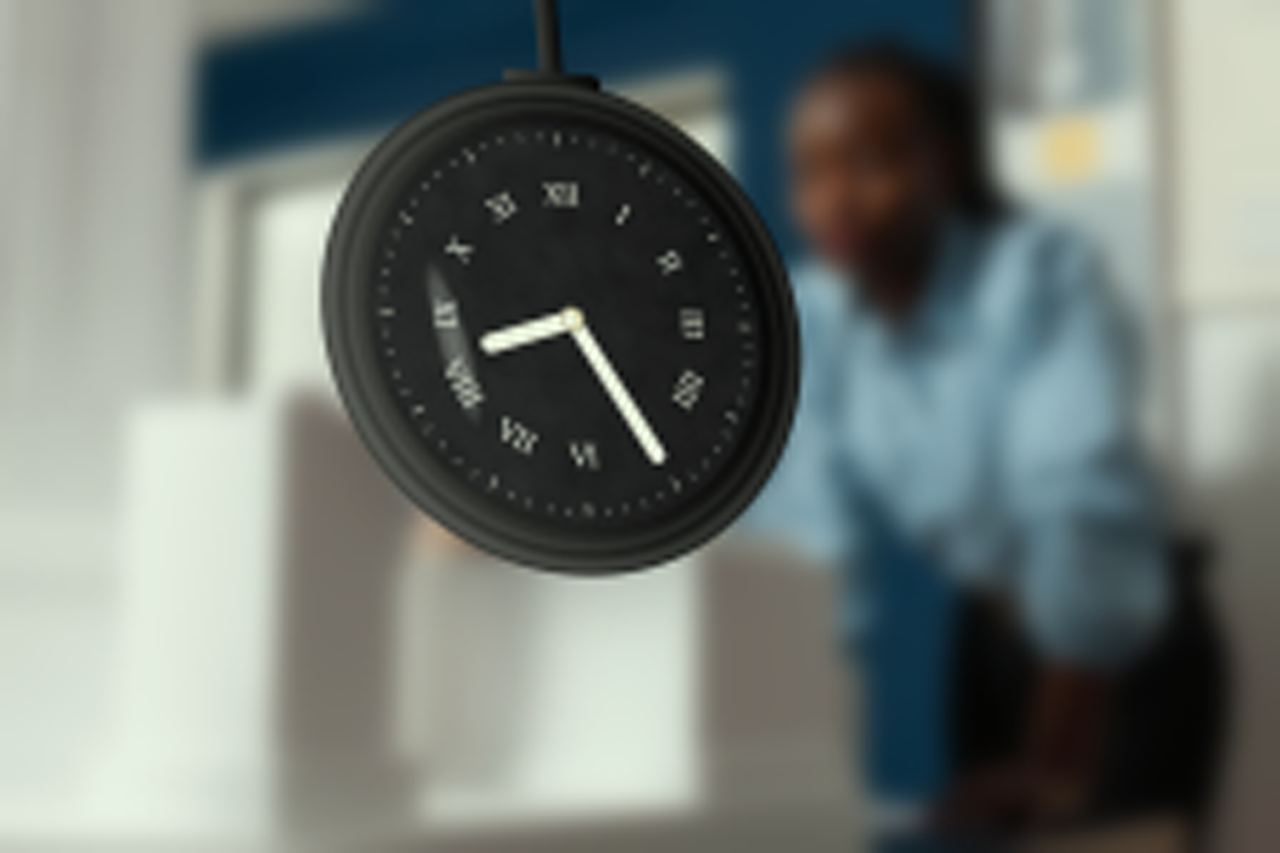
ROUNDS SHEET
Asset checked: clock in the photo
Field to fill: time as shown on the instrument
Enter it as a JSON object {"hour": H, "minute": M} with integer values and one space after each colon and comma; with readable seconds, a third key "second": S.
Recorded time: {"hour": 8, "minute": 25}
